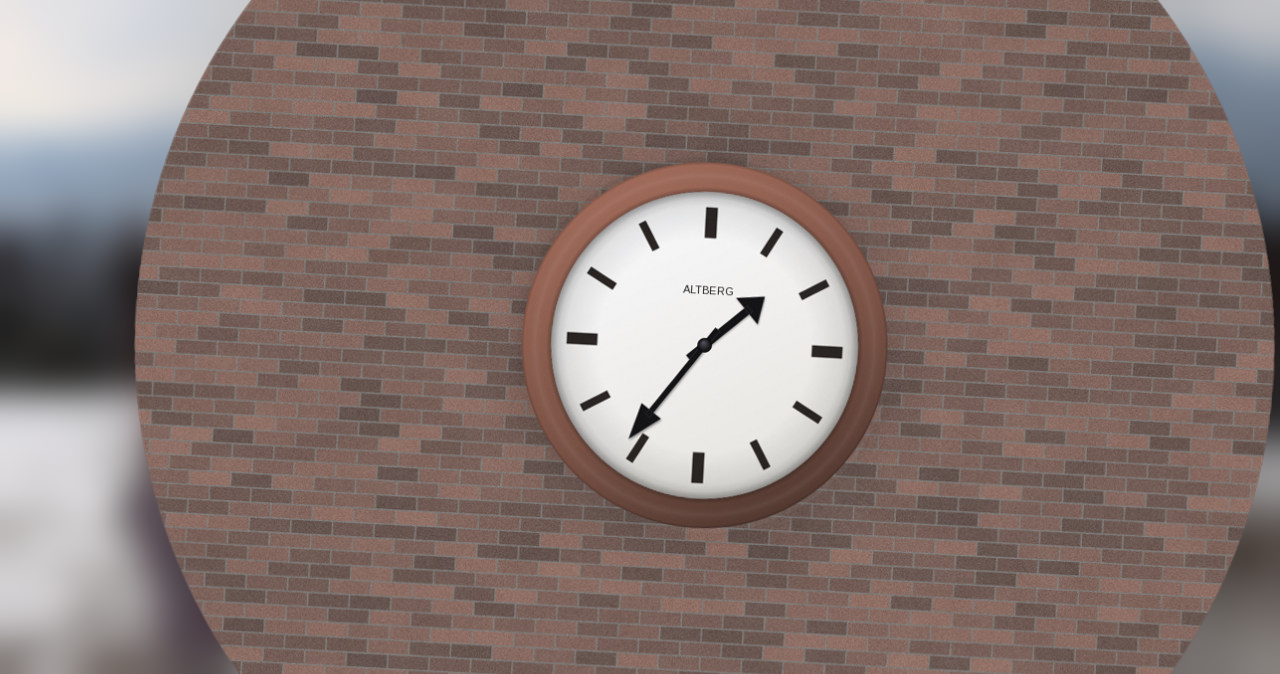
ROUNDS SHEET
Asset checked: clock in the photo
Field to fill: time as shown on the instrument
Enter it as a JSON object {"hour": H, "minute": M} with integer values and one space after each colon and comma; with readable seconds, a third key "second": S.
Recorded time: {"hour": 1, "minute": 36}
